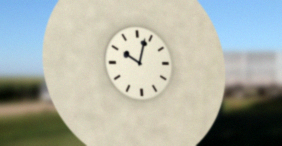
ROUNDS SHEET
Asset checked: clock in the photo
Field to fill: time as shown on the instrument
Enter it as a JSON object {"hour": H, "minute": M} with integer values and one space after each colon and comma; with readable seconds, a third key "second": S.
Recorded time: {"hour": 10, "minute": 3}
